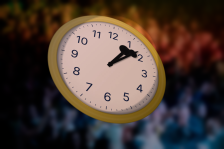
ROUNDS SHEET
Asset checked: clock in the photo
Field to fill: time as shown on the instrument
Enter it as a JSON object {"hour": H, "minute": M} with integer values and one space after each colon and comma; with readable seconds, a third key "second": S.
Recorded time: {"hour": 1, "minute": 8}
